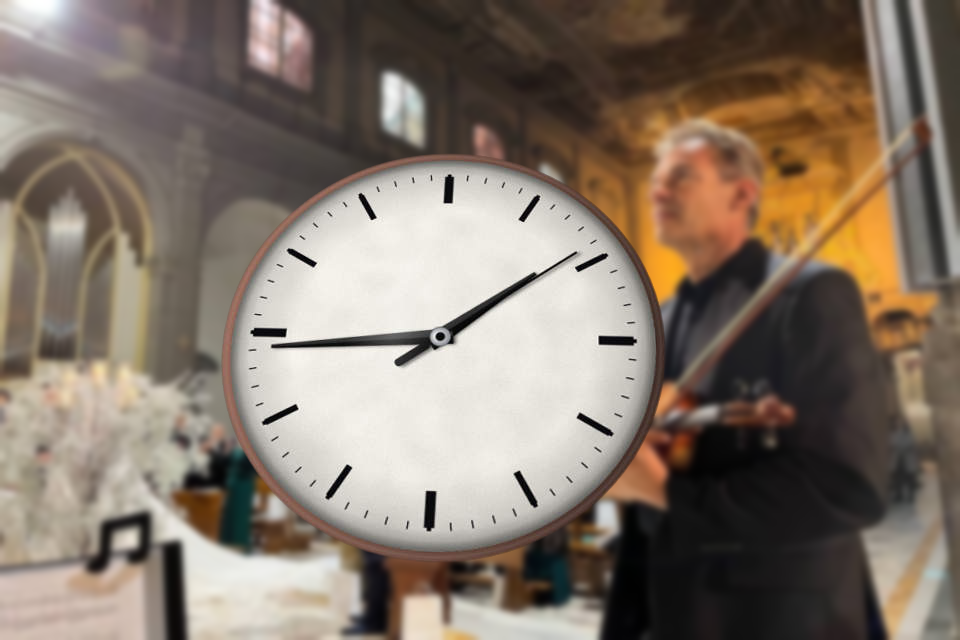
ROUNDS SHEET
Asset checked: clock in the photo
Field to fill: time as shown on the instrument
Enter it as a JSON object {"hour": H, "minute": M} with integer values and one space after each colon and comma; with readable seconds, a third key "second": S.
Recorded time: {"hour": 1, "minute": 44, "second": 9}
